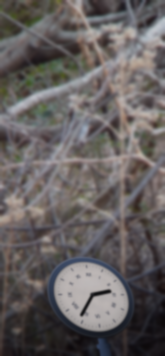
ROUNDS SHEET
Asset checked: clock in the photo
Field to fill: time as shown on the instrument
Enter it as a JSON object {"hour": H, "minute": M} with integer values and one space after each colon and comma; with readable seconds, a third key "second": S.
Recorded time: {"hour": 2, "minute": 36}
